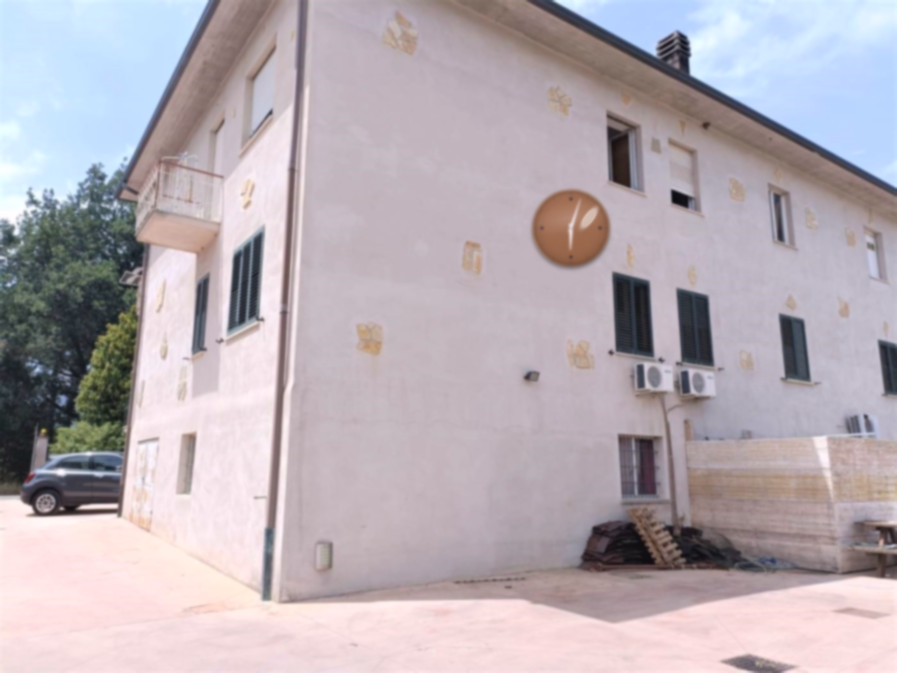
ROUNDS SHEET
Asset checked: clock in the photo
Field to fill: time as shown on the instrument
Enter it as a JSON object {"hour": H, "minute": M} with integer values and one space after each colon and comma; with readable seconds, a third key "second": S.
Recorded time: {"hour": 6, "minute": 3}
